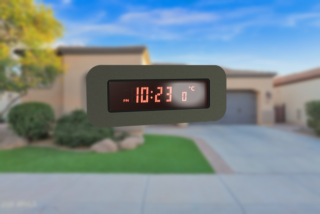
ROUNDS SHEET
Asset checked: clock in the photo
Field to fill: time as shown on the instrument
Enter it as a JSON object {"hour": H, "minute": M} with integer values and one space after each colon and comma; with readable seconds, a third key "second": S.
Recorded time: {"hour": 10, "minute": 23}
